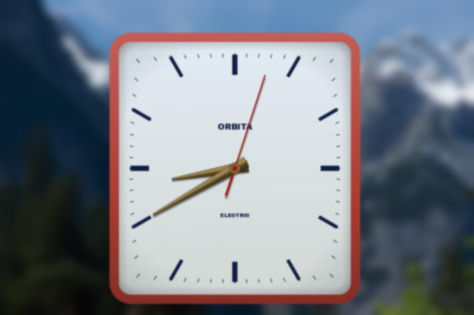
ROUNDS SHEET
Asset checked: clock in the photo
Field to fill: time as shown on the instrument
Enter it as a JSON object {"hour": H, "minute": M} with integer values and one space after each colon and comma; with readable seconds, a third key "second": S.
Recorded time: {"hour": 8, "minute": 40, "second": 3}
